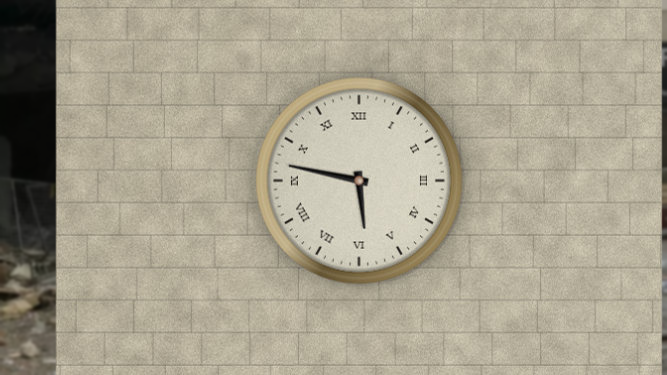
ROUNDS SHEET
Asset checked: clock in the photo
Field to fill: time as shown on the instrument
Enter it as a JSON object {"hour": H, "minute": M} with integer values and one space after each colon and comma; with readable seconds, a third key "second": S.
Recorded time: {"hour": 5, "minute": 47}
